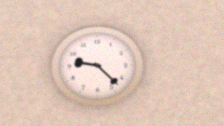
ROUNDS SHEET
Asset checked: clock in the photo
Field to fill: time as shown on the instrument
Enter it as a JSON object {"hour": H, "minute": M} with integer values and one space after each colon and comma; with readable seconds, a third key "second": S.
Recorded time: {"hour": 9, "minute": 23}
